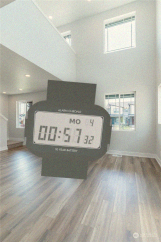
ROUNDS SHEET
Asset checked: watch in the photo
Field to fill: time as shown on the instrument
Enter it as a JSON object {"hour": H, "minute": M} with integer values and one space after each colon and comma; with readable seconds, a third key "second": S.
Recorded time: {"hour": 0, "minute": 57, "second": 32}
